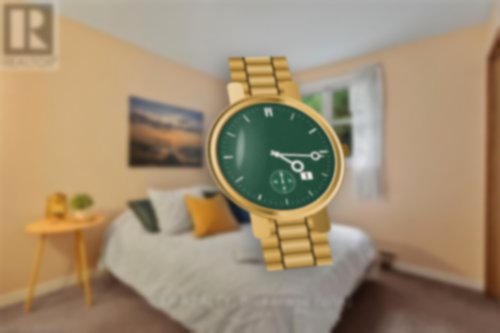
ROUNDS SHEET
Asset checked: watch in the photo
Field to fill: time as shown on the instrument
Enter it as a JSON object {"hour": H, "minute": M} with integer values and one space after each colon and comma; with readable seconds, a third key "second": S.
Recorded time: {"hour": 4, "minute": 16}
